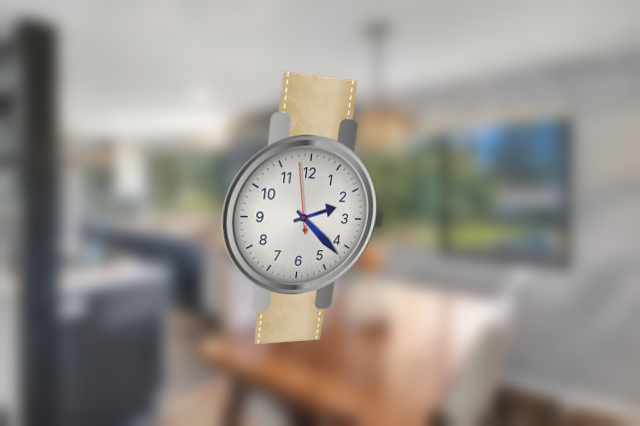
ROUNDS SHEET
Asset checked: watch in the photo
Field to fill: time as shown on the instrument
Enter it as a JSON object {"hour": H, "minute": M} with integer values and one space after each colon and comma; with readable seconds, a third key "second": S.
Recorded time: {"hour": 2, "minute": 21, "second": 58}
